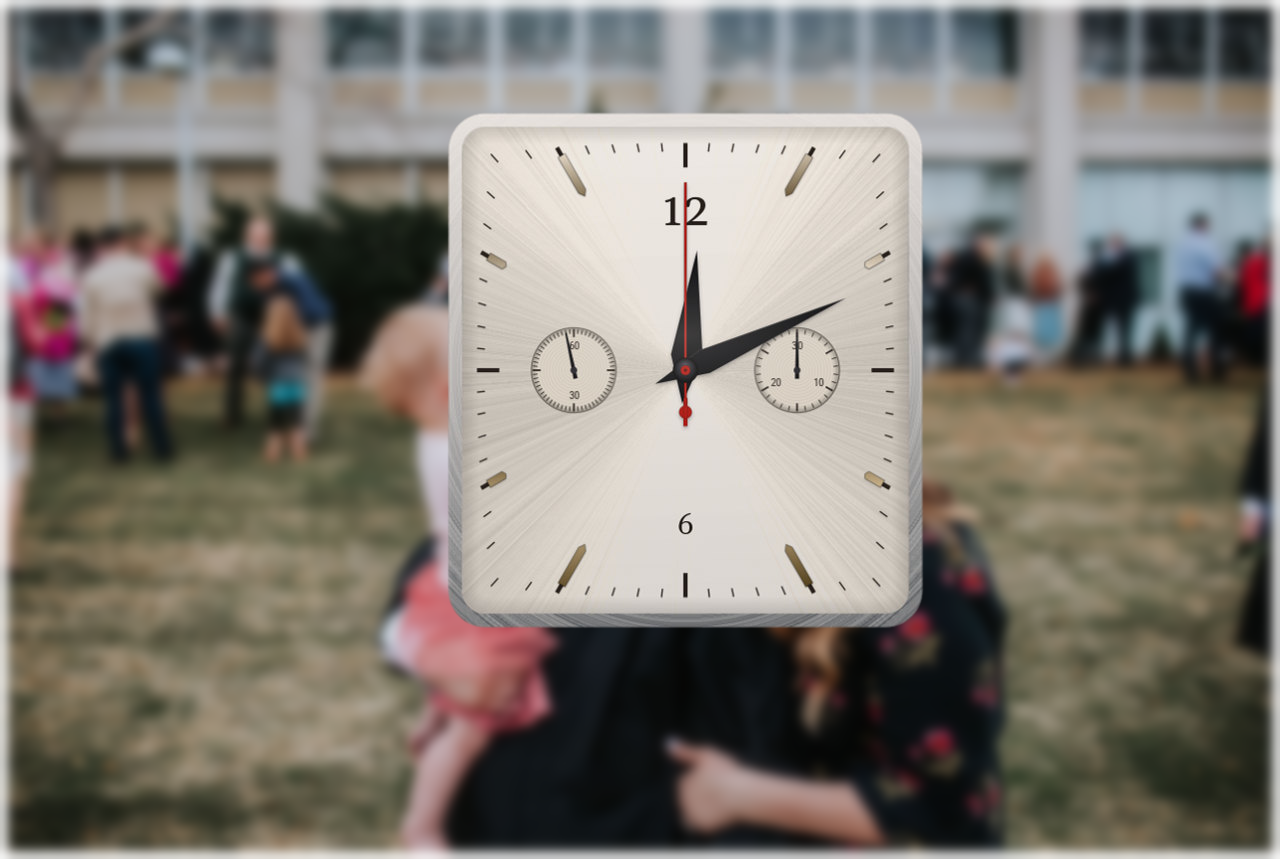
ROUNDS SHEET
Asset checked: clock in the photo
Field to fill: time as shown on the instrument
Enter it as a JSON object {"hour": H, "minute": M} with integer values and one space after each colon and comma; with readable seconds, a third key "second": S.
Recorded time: {"hour": 12, "minute": 10, "second": 58}
